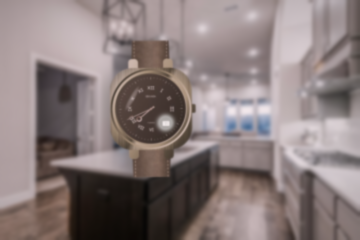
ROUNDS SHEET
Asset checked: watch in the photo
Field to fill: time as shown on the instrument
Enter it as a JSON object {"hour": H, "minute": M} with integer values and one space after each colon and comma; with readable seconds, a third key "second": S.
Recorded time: {"hour": 7, "minute": 41}
